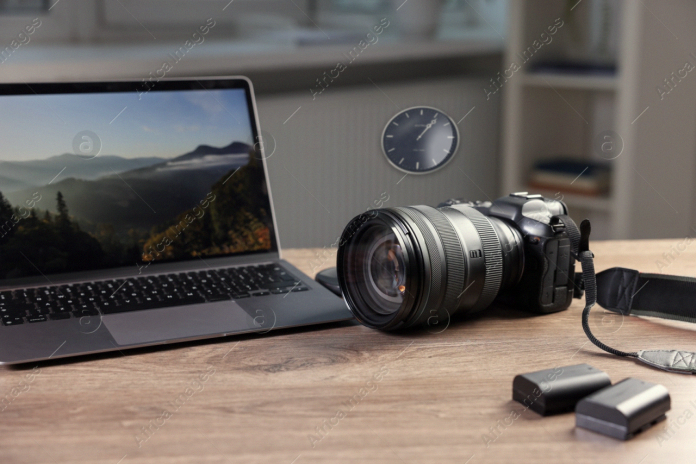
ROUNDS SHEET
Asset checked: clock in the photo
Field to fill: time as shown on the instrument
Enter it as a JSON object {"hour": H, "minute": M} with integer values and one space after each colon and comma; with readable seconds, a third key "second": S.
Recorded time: {"hour": 1, "minute": 6}
